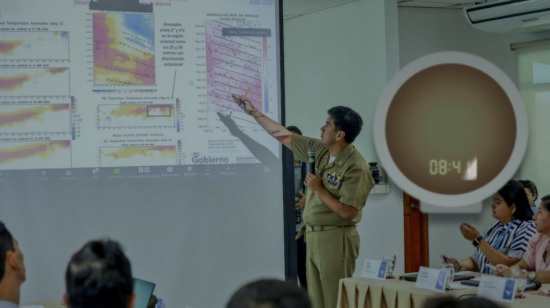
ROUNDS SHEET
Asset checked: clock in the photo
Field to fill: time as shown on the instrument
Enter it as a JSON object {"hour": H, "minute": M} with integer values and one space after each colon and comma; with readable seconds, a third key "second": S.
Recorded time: {"hour": 8, "minute": 41}
